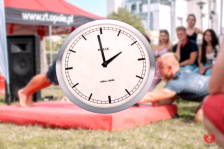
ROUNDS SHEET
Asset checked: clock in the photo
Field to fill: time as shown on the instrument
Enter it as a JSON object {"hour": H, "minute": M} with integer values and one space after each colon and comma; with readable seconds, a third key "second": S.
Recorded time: {"hour": 1, "minute": 59}
